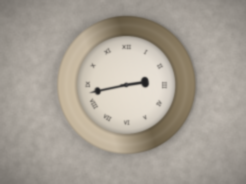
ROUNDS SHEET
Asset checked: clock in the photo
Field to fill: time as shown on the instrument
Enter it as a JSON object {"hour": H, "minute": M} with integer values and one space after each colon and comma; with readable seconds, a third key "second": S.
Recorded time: {"hour": 2, "minute": 43}
